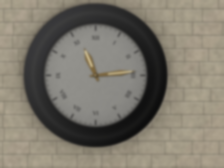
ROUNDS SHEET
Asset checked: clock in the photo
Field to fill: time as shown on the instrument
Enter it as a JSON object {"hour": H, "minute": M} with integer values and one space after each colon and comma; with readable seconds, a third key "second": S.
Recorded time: {"hour": 11, "minute": 14}
